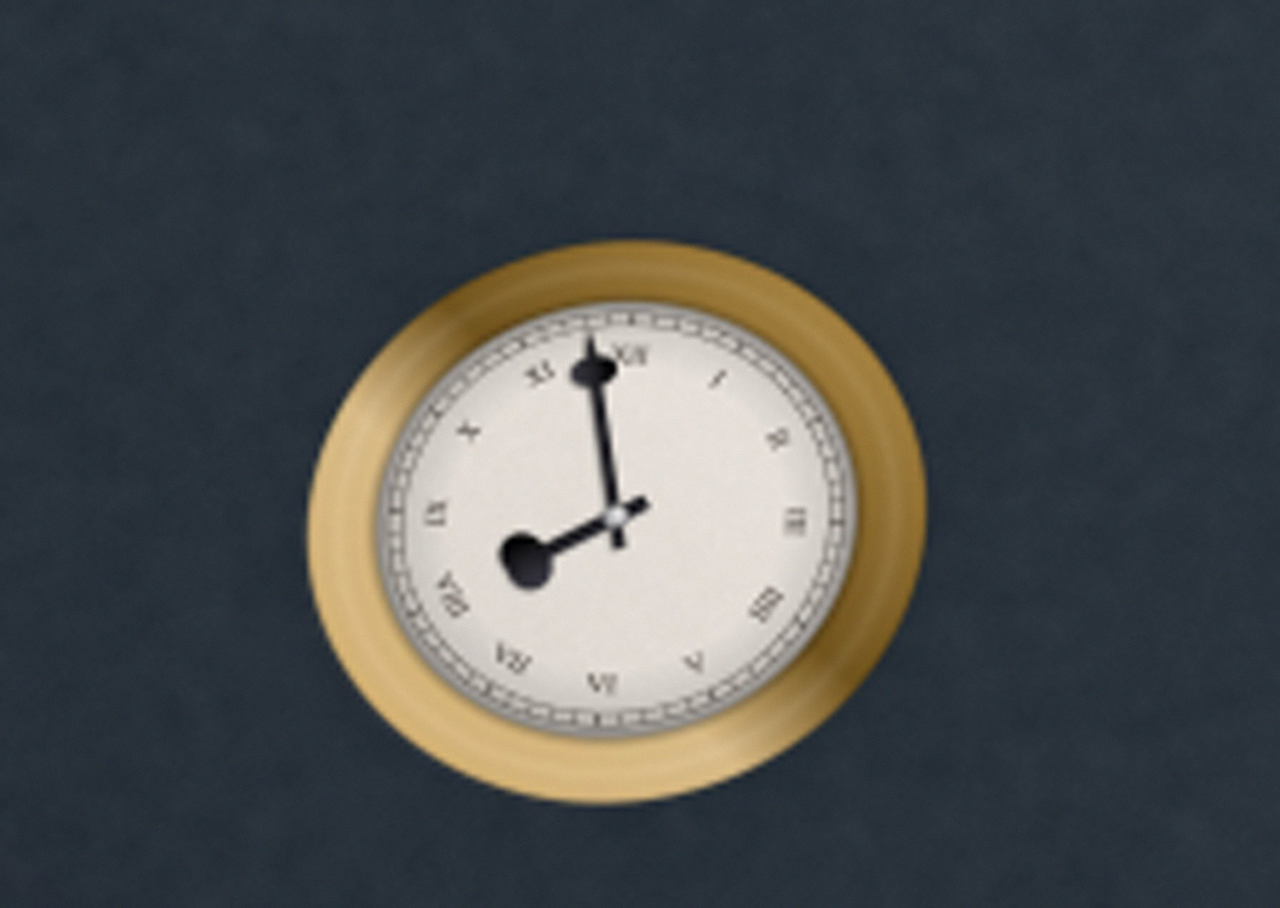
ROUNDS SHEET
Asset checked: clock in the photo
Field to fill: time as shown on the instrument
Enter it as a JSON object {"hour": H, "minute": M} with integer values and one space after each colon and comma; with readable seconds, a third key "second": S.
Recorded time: {"hour": 7, "minute": 58}
